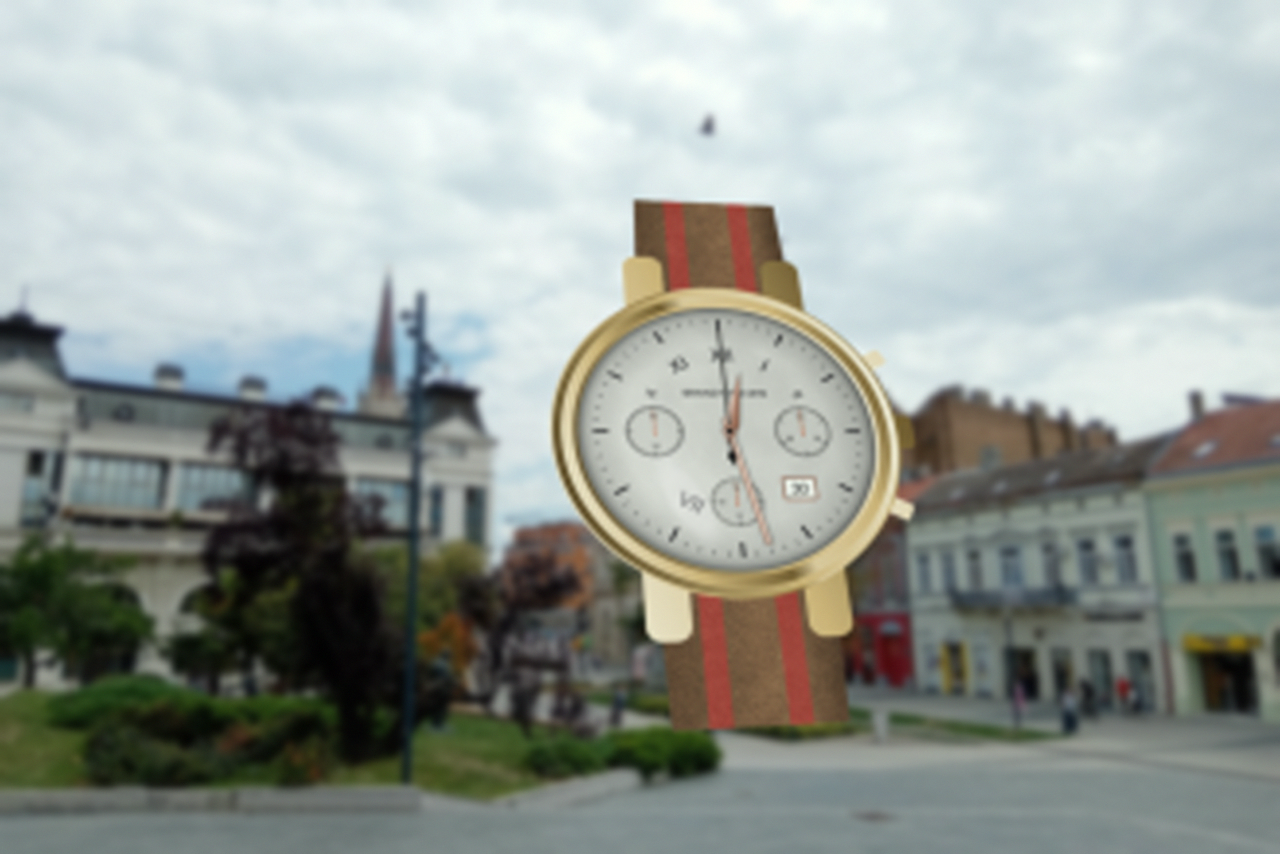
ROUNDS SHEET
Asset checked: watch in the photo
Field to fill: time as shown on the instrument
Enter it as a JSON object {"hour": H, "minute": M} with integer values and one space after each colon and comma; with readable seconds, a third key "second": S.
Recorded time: {"hour": 12, "minute": 28}
